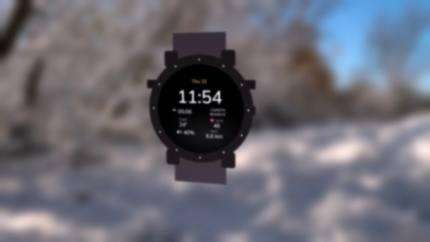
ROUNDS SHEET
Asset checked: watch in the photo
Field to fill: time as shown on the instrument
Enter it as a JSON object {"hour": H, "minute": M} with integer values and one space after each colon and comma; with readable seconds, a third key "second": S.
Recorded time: {"hour": 11, "minute": 54}
